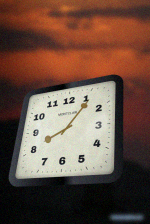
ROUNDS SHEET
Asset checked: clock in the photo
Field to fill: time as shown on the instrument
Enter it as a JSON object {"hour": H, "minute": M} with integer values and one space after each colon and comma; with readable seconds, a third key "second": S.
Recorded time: {"hour": 8, "minute": 6}
